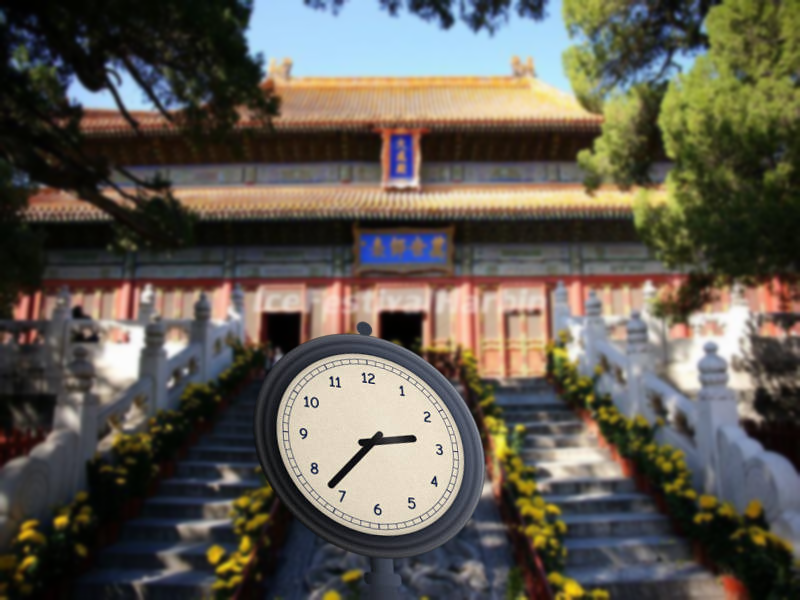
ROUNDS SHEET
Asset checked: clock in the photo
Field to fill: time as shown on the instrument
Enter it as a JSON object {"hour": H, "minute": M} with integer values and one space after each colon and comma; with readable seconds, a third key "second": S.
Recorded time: {"hour": 2, "minute": 37}
